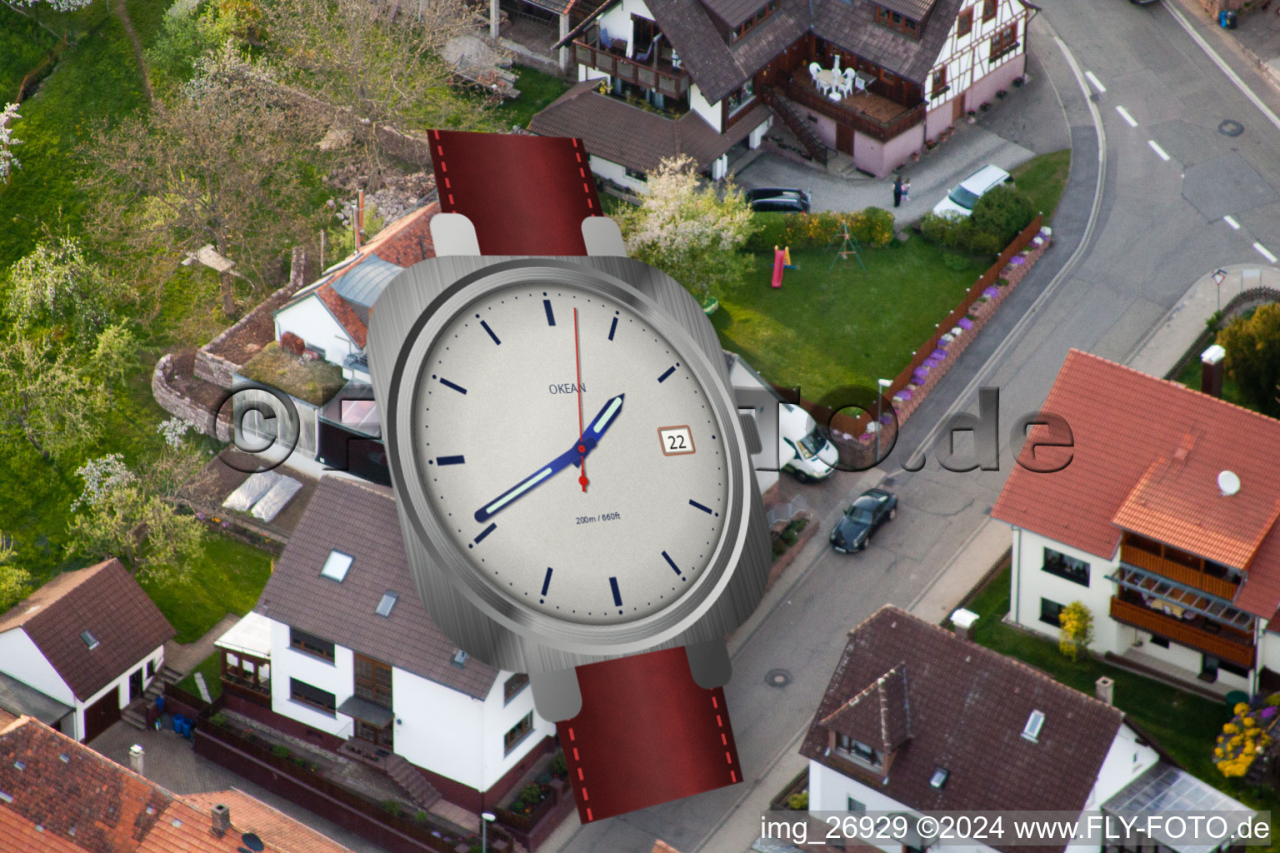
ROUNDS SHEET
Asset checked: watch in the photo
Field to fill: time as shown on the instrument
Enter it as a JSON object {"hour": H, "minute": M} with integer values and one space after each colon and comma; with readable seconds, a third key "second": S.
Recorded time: {"hour": 1, "minute": 41, "second": 2}
